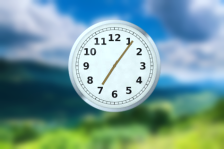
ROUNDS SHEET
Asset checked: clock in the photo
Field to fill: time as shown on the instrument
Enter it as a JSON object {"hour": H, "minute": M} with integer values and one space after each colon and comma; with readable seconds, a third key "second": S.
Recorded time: {"hour": 7, "minute": 6}
